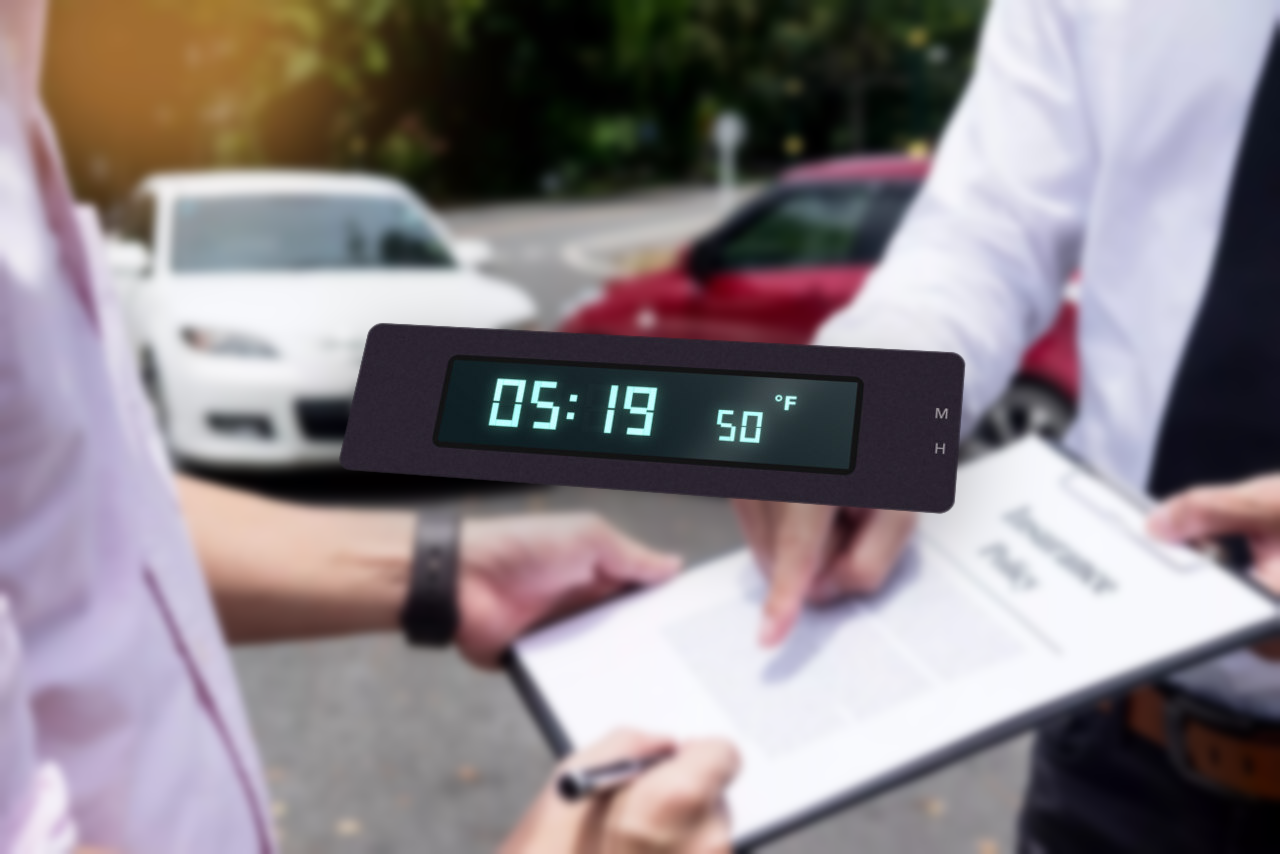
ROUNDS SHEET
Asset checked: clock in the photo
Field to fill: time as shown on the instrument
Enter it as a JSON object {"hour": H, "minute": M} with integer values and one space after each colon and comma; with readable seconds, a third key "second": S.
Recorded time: {"hour": 5, "minute": 19}
